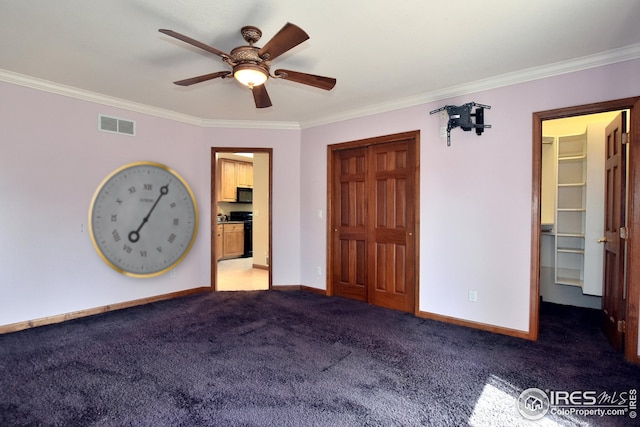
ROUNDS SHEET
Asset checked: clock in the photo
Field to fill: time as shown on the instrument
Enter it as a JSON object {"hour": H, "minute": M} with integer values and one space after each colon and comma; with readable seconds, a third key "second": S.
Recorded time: {"hour": 7, "minute": 5}
